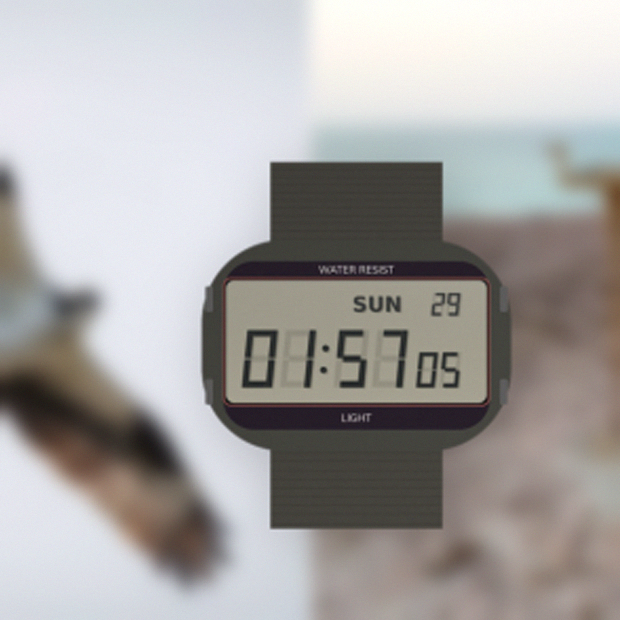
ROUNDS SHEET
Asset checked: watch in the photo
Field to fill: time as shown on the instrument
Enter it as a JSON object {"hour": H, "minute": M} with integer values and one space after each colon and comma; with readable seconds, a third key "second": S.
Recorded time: {"hour": 1, "minute": 57, "second": 5}
